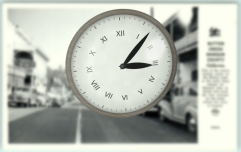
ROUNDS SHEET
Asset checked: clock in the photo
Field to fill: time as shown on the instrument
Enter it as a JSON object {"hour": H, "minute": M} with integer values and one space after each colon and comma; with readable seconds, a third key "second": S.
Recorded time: {"hour": 3, "minute": 7}
